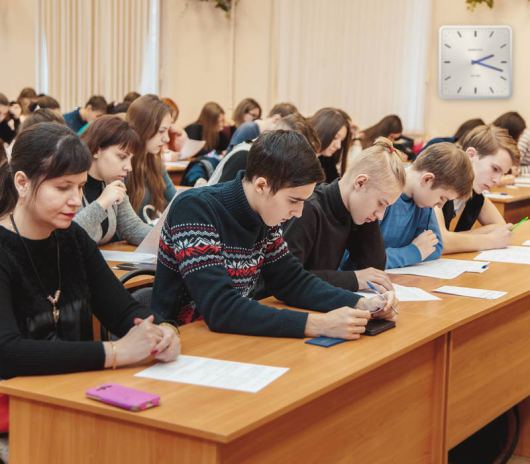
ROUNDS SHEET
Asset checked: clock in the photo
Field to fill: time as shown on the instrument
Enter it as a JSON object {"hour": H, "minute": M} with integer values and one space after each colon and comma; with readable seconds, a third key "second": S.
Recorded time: {"hour": 2, "minute": 18}
